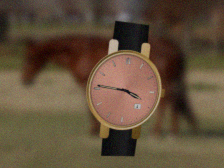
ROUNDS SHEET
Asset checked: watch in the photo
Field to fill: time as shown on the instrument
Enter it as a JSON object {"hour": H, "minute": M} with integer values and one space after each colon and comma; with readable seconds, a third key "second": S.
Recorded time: {"hour": 3, "minute": 46}
